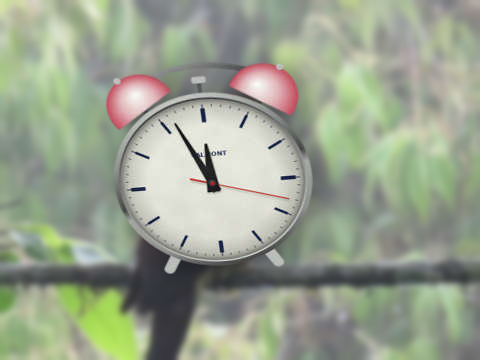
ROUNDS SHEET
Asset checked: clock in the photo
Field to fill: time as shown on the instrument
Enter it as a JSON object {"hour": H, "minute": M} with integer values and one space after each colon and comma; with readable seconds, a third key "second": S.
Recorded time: {"hour": 11, "minute": 56, "second": 18}
